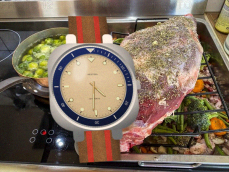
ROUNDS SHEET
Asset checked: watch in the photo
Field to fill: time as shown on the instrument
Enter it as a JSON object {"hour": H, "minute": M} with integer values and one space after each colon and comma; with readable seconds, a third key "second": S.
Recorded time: {"hour": 4, "minute": 31}
